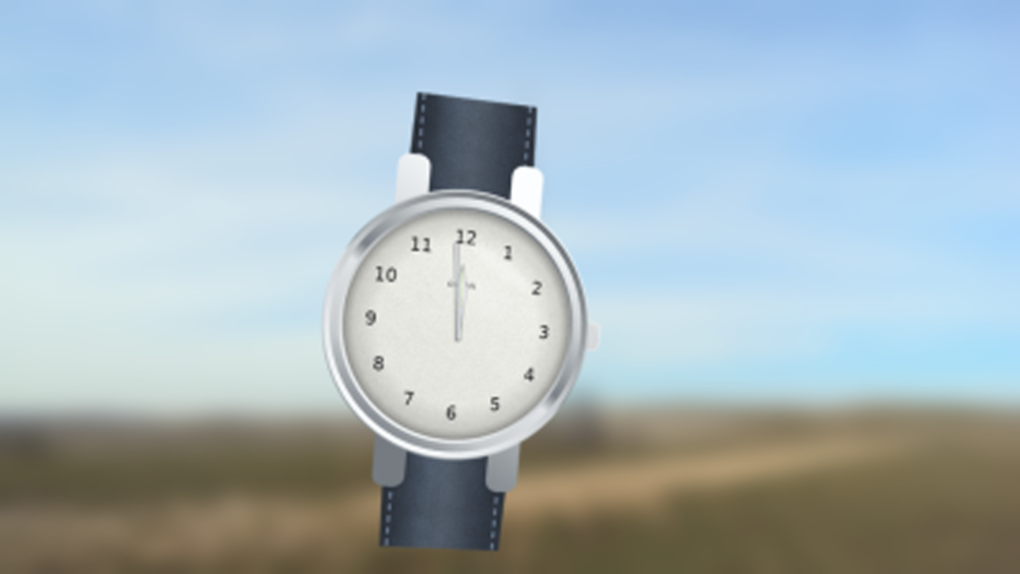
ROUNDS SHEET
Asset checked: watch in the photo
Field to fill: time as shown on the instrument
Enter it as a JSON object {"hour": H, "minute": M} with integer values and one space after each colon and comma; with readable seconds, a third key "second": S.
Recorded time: {"hour": 11, "minute": 59}
